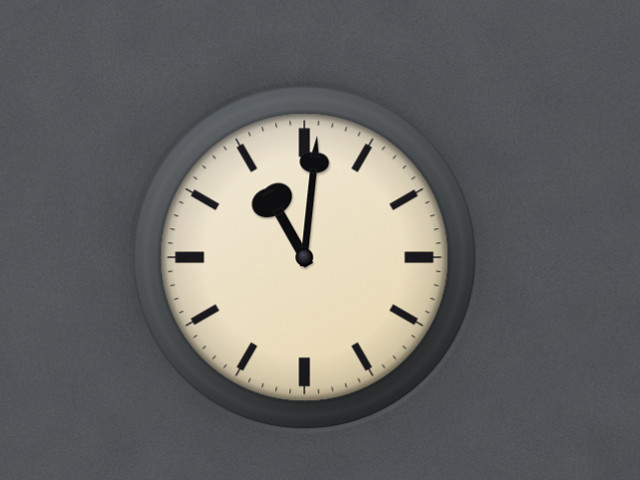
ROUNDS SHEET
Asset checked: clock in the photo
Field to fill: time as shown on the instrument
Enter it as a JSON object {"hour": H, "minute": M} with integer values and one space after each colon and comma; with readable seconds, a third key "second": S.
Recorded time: {"hour": 11, "minute": 1}
